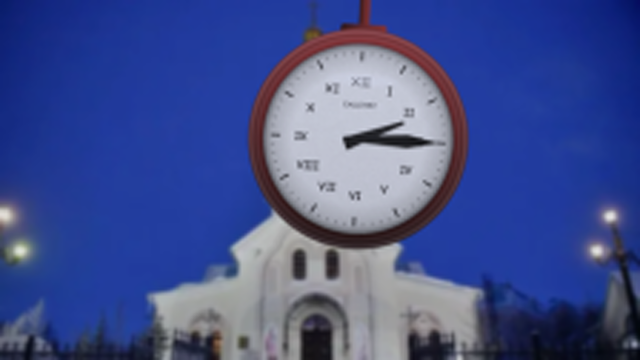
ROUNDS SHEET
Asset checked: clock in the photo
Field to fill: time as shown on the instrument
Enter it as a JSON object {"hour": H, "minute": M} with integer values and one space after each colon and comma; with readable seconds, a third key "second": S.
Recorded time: {"hour": 2, "minute": 15}
